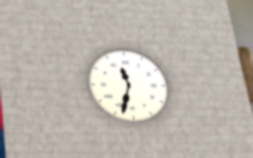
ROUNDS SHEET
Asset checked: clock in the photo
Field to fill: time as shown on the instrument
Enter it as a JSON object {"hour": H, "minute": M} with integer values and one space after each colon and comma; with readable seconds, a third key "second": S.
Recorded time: {"hour": 11, "minute": 33}
